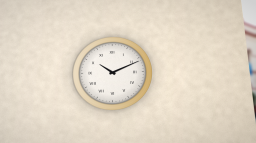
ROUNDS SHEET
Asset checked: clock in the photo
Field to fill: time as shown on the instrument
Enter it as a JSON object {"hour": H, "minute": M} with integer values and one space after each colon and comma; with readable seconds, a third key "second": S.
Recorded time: {"hour": 10, "minute": 11}
